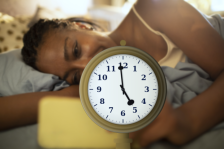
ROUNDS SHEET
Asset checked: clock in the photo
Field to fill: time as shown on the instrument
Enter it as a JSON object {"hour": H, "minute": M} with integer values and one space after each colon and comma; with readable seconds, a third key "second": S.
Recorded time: {"hour": 4, "minute": 59}
